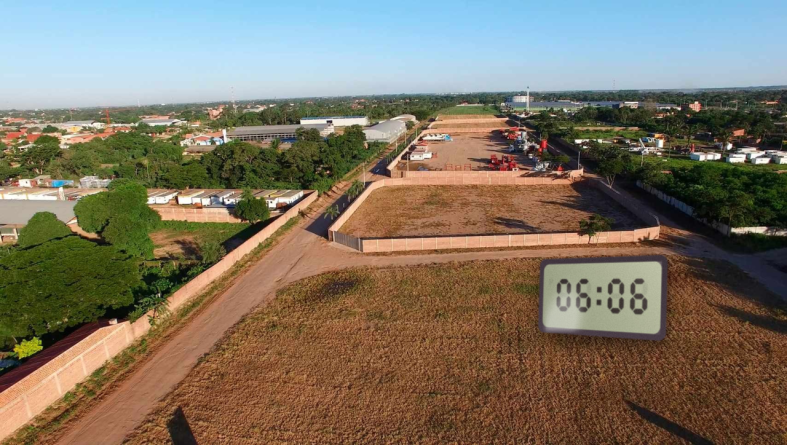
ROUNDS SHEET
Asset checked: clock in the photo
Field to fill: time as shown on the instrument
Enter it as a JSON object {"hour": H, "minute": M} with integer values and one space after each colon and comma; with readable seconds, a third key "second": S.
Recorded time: {"hour": 6, "minute": 6}
